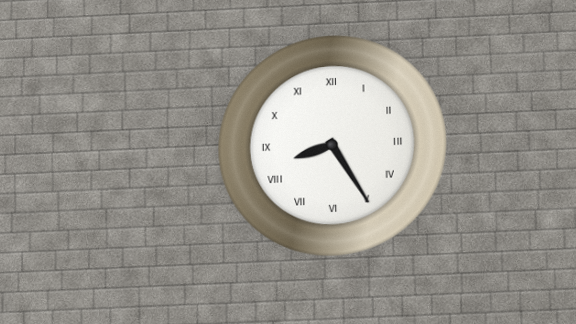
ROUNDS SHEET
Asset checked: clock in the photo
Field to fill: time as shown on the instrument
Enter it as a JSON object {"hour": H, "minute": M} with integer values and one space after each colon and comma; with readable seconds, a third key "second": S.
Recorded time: {"hour": 8, "minute": 25}
